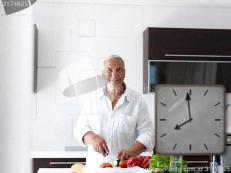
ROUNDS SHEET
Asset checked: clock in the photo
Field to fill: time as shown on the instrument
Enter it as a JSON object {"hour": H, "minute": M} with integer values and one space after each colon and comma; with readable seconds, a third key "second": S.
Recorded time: {"hour": 7, "minute": 59}
